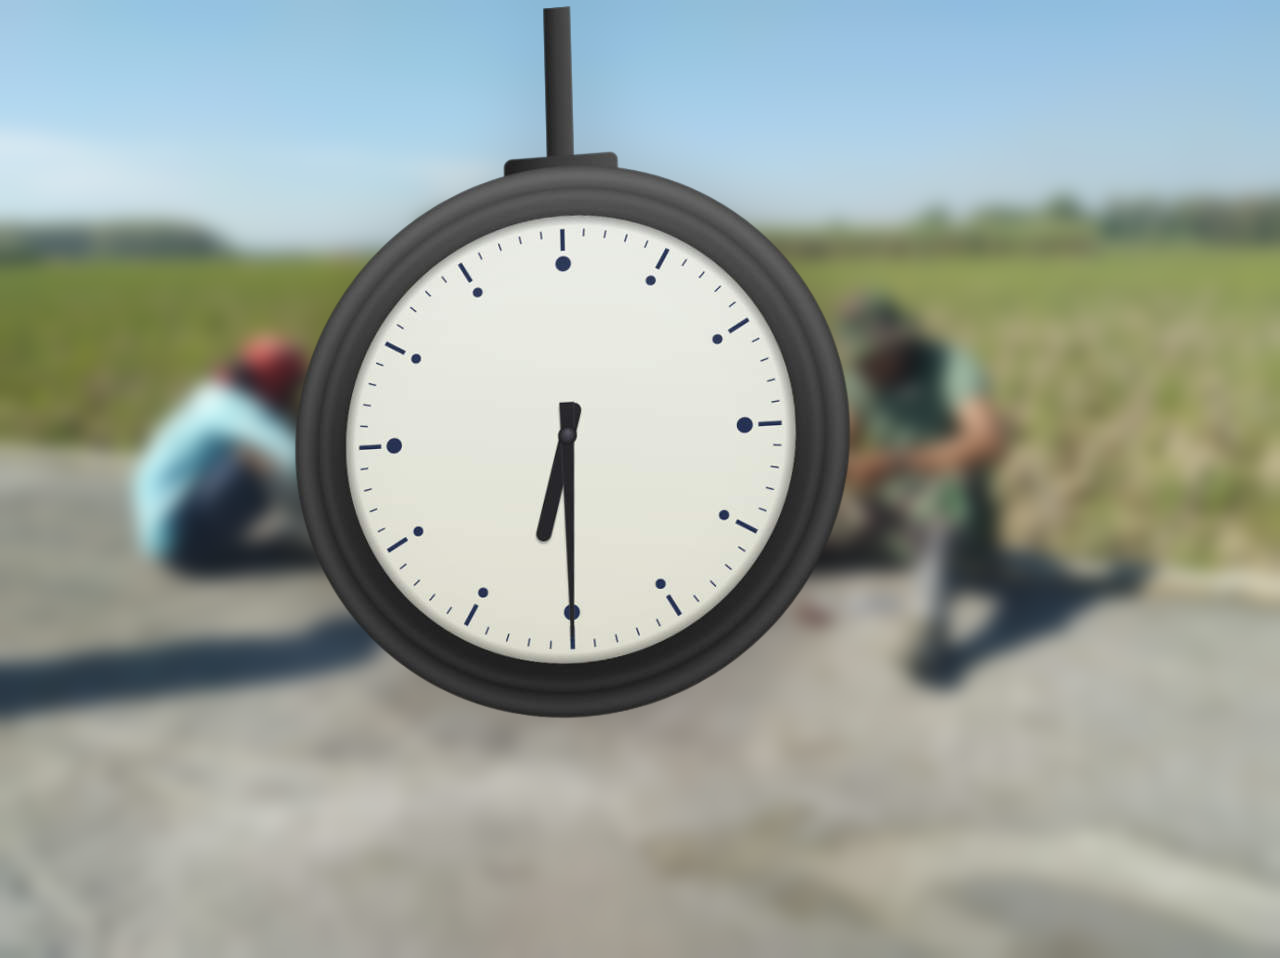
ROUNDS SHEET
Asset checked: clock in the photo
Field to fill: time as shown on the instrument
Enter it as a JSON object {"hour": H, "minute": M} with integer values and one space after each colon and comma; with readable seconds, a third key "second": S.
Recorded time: {"hour": 6, "minute": 30}
